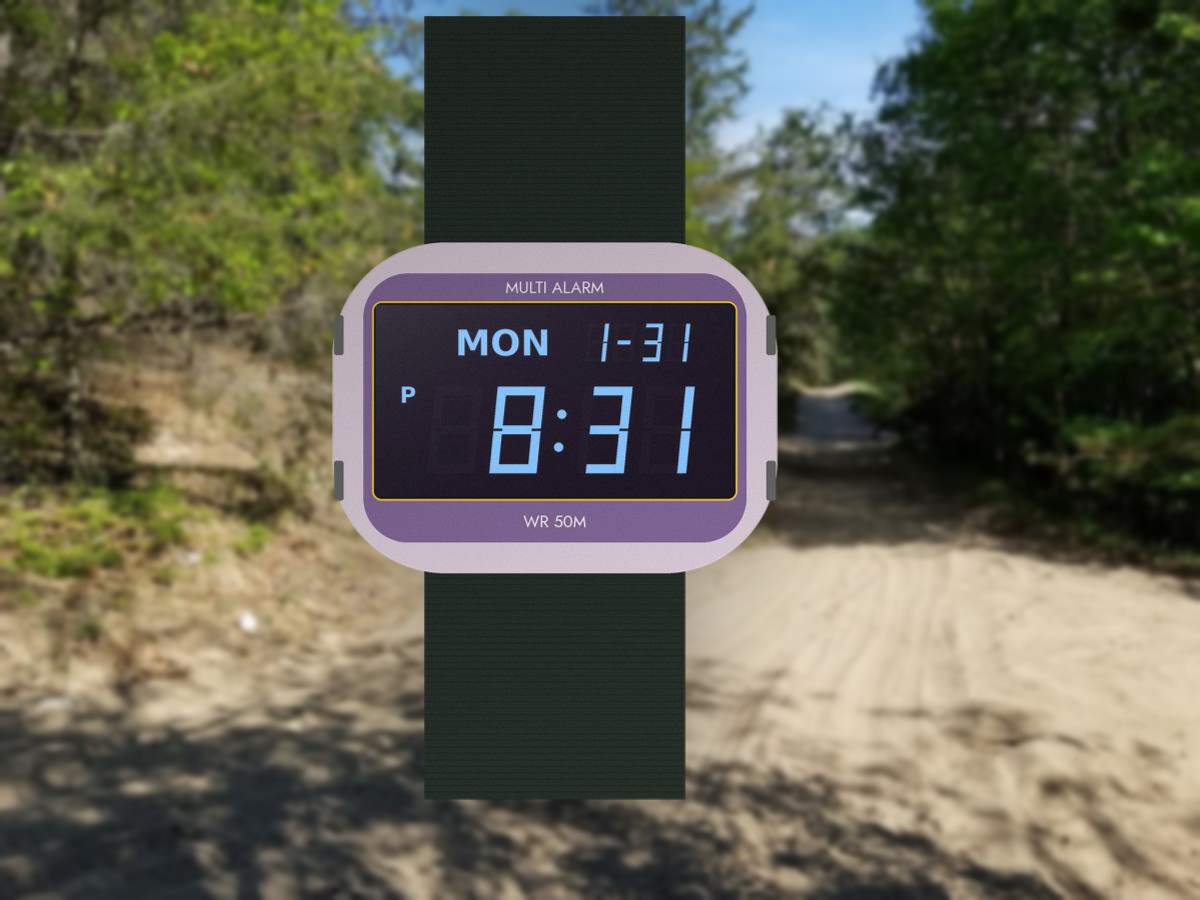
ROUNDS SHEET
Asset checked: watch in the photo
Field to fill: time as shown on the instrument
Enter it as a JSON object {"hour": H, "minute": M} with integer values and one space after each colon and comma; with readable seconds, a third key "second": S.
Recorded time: {"hour": 8, "minute": 31}
